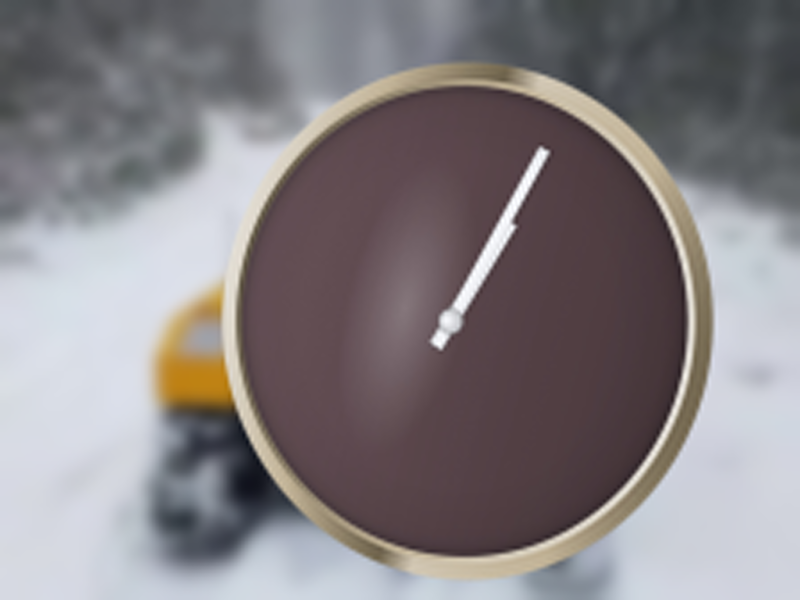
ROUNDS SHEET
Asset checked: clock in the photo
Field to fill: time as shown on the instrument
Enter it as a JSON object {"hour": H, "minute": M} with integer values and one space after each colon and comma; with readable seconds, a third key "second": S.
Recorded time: {"hour": 1, "minute": 5}
